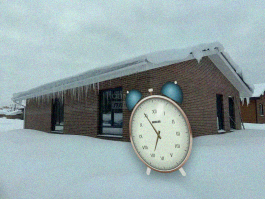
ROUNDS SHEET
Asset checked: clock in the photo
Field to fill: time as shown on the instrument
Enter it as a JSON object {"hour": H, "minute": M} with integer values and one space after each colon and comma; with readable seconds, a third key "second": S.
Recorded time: {"hour": 6, "minute": 55}
